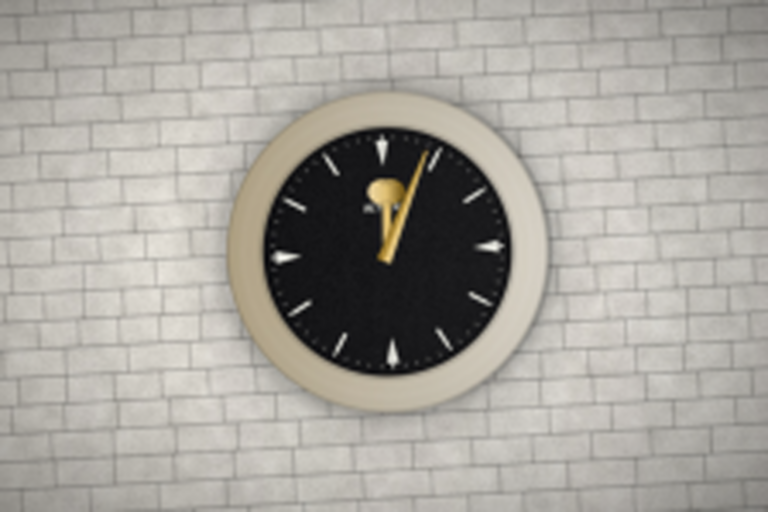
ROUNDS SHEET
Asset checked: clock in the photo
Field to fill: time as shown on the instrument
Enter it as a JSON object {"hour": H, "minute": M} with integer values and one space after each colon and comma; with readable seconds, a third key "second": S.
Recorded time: {"hour": 12, "minute": 4}
